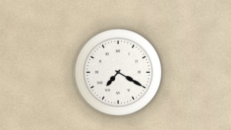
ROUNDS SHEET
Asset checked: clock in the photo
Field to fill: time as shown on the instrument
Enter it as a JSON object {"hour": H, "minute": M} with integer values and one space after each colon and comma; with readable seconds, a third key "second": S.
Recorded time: {"hour": 7, "minute": 20}
